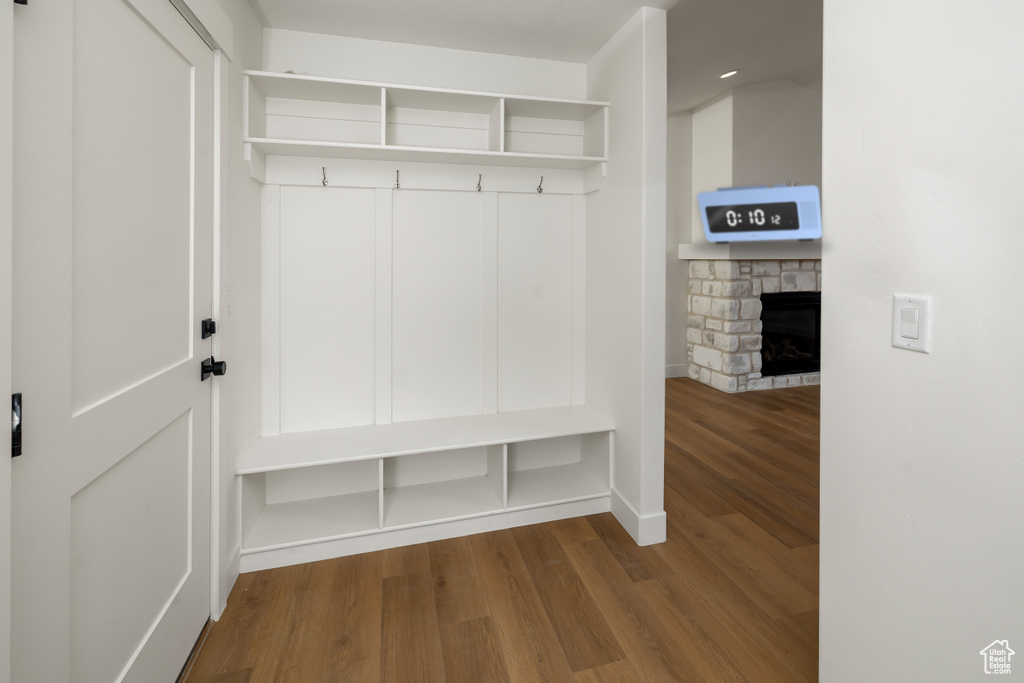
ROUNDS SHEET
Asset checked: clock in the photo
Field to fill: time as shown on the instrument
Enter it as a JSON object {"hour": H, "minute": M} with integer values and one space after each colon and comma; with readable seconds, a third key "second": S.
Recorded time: {"hour": 0, "minute": 10}
